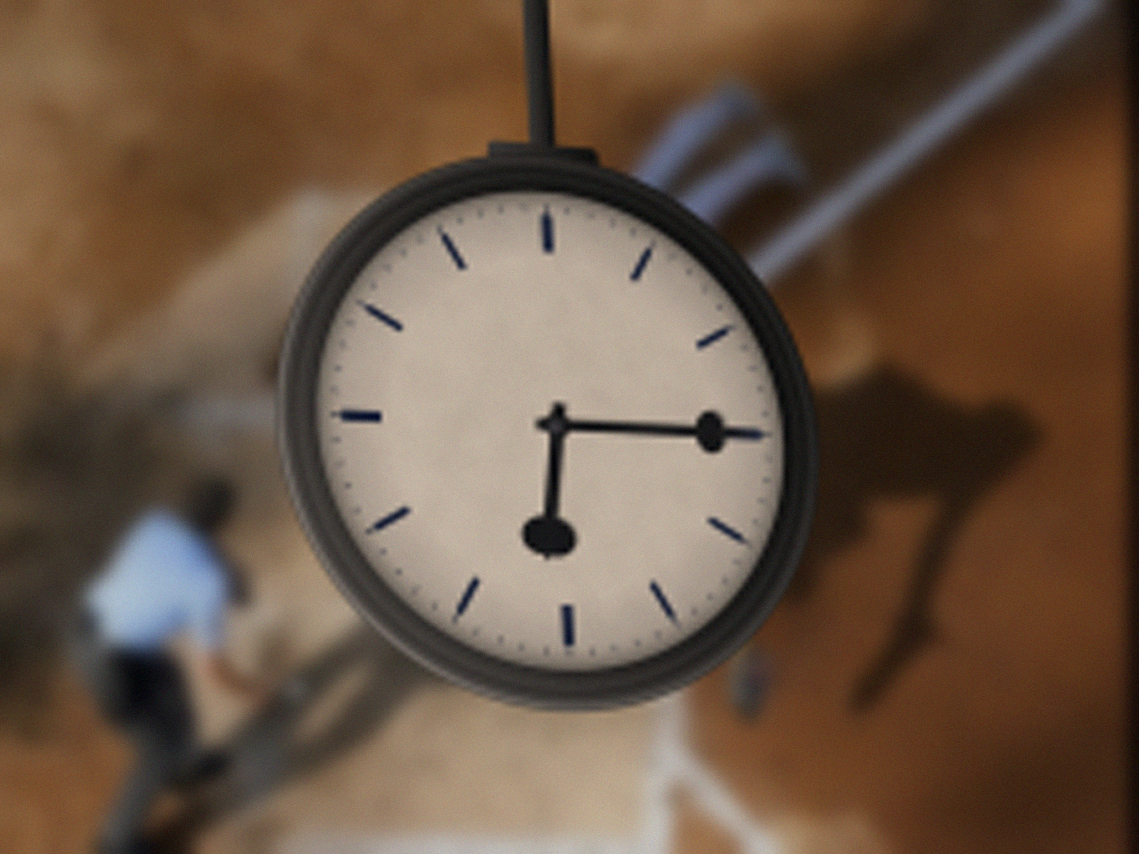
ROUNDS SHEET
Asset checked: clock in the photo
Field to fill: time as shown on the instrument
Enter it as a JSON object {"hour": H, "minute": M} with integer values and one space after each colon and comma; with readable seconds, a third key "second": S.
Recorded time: {"hour": 6, "minute": 15}
